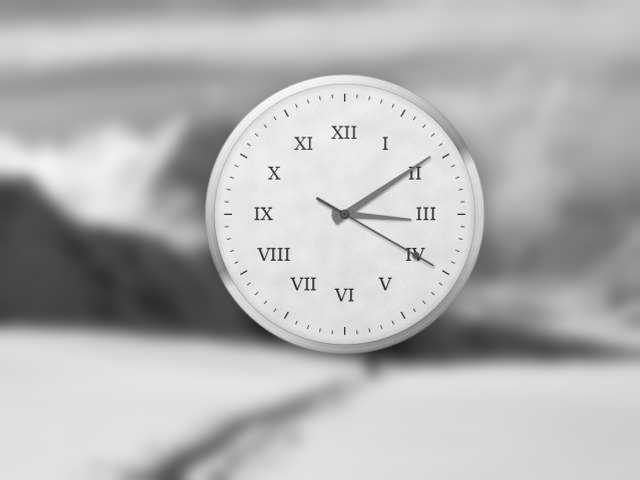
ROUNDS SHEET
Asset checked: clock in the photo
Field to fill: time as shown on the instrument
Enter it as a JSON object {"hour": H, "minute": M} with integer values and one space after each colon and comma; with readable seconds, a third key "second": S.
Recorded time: {"hour": 3, "minute": 9, "second": 20}
